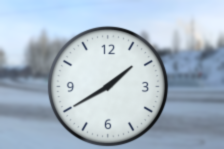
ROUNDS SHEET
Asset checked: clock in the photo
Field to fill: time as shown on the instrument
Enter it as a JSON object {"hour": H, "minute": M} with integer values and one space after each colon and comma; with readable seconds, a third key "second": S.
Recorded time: {"hour": 1, "minute": 40}
